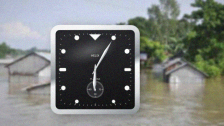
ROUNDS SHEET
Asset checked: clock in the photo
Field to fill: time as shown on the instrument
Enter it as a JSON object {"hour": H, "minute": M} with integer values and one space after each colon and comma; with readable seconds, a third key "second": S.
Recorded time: {"hour": 6, "minute": 5}
